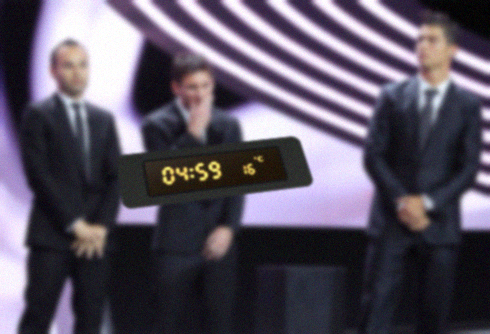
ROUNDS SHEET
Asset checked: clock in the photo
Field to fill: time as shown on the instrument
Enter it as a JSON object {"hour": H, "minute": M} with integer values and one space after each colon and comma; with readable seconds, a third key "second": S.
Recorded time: {"hour": 4, "minute": 59}
